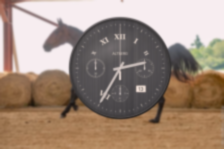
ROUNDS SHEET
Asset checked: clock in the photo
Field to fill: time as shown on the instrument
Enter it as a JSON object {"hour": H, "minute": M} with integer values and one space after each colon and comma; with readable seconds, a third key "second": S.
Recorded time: {"hour": 2, "minute": 35}
